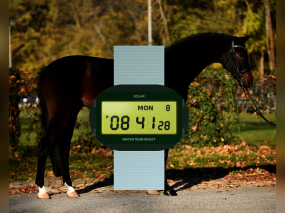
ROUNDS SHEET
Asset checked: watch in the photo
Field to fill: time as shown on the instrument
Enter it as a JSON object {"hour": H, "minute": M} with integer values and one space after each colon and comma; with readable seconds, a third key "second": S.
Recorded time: {"hour": 8, "minute": 41, "second": 28}
